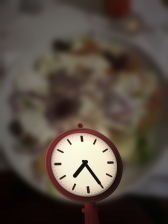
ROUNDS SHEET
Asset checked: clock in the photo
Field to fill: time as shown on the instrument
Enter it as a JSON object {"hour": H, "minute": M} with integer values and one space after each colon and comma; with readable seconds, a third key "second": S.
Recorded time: {"hour": 7, "minute": 25}
